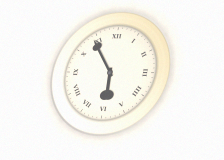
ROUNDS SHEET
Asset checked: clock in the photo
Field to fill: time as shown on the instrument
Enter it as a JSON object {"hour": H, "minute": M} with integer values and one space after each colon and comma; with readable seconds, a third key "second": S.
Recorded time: {"hour": 5, "minute": 54}
